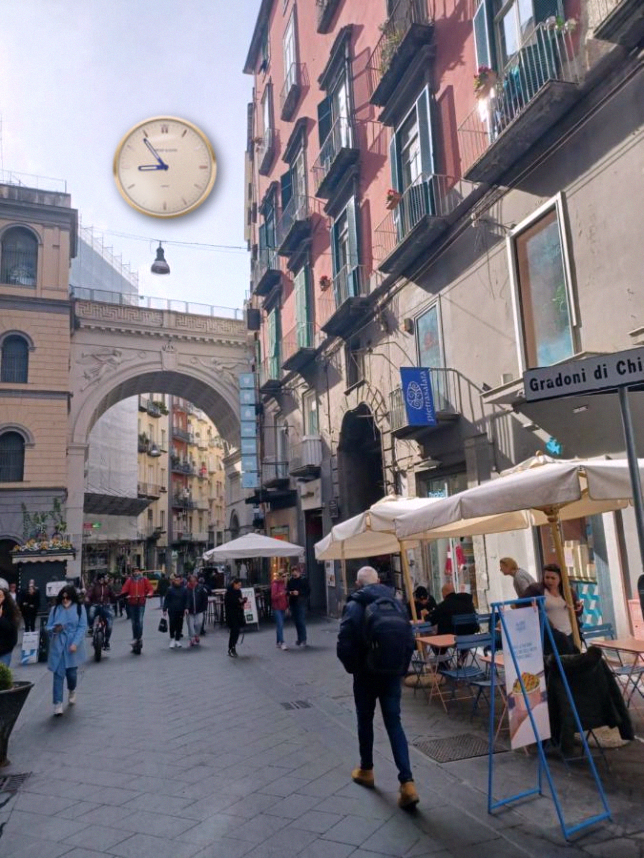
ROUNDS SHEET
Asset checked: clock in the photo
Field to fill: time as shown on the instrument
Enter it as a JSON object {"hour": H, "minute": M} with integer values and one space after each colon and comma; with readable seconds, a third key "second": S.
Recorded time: {"hour": 8, "minute": 54}
